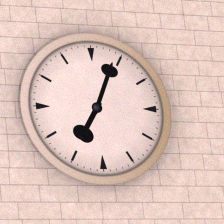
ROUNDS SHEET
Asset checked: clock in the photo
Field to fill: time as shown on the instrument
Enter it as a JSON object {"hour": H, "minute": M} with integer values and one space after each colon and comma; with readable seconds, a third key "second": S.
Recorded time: {"hour": 7, "minute": 4}
